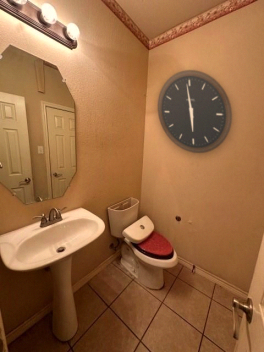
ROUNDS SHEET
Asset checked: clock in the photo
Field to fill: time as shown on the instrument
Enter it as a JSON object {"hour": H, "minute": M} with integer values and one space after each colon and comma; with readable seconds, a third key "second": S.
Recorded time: {"hour": 5, "minute": 59}
